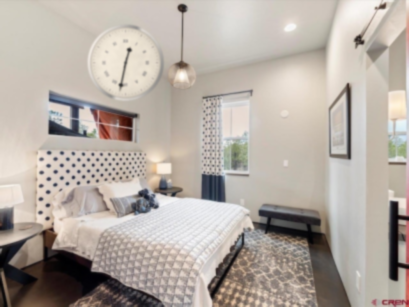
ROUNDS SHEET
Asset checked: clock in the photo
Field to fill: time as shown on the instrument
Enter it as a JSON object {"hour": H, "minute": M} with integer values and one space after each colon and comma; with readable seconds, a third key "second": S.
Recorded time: {"hour": 12, "minute": 32}
